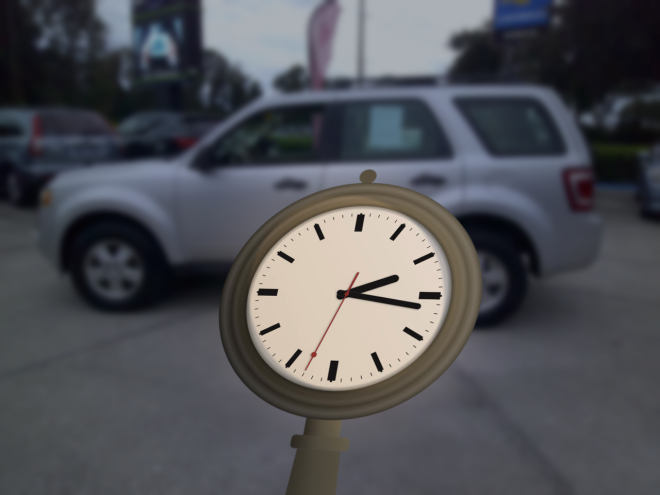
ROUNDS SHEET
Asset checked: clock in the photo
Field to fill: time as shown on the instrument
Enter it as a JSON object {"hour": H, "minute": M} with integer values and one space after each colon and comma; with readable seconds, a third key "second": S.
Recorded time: {"hour": 2, "minute": 16, "second": 33}
